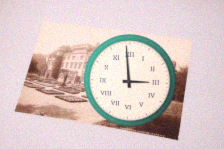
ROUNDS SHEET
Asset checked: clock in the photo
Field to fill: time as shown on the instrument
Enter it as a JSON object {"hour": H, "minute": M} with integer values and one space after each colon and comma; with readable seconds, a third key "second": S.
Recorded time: {"hour": 2, "minute": 59}
